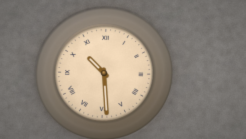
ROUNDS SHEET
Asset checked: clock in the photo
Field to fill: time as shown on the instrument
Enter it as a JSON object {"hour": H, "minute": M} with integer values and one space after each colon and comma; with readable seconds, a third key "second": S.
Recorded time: {"hour": 10, "minute": 29}
